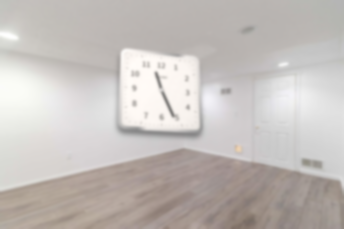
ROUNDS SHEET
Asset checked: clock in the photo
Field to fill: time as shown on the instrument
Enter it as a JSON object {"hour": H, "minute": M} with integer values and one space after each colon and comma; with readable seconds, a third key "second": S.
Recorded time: {"hour": 11, "minute": 26}
